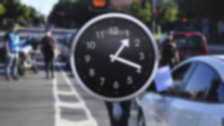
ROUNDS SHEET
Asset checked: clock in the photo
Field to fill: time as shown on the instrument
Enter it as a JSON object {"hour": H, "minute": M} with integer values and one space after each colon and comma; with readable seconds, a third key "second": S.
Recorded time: {"hour": 1, "minute": 19}
